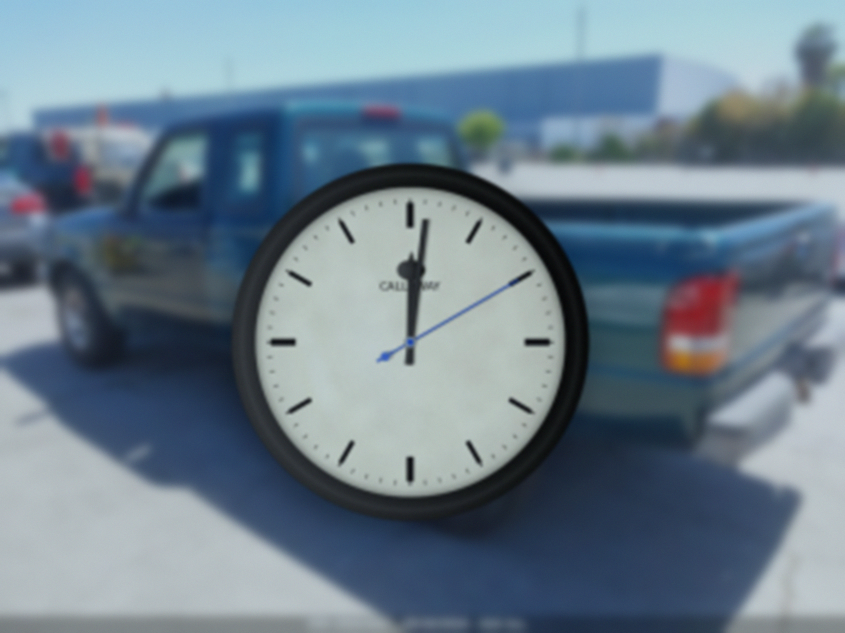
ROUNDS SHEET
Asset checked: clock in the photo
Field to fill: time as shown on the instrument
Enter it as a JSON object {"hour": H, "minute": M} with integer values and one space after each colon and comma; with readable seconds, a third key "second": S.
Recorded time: {"hour": 12, "minute": 1, "second": 10}
